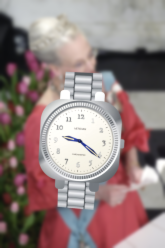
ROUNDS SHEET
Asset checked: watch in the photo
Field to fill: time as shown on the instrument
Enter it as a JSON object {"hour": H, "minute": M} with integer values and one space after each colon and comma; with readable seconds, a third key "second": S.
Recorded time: {"hour": 9, "minute": 21}
